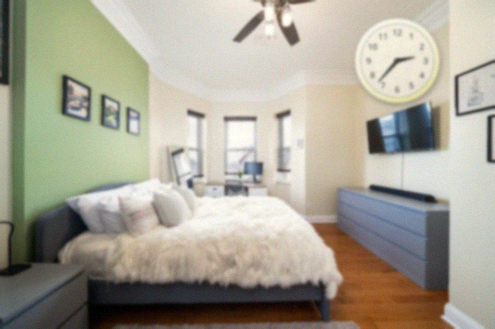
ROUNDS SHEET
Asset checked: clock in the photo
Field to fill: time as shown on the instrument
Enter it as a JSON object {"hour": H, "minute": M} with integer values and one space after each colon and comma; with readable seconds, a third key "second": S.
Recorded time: {"hour": 2, "minute": 37}
